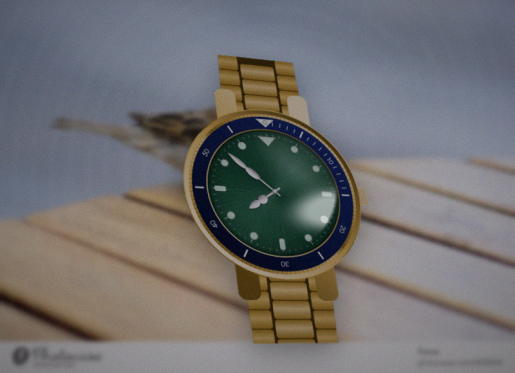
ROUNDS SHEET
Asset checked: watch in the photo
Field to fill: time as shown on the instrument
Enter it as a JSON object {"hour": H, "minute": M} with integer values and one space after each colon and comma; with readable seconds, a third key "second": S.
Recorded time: {"hour": 7, "minute": 52}
